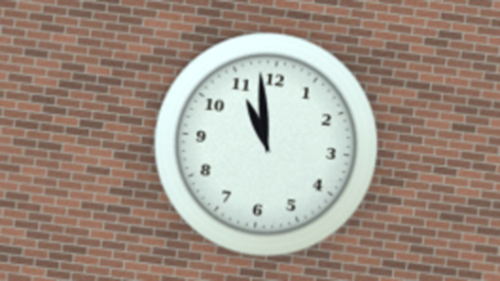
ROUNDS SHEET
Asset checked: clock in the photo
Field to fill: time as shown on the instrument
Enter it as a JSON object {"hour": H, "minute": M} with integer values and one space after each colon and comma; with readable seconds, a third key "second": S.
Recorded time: {"hour": 10, "minute": 58}
